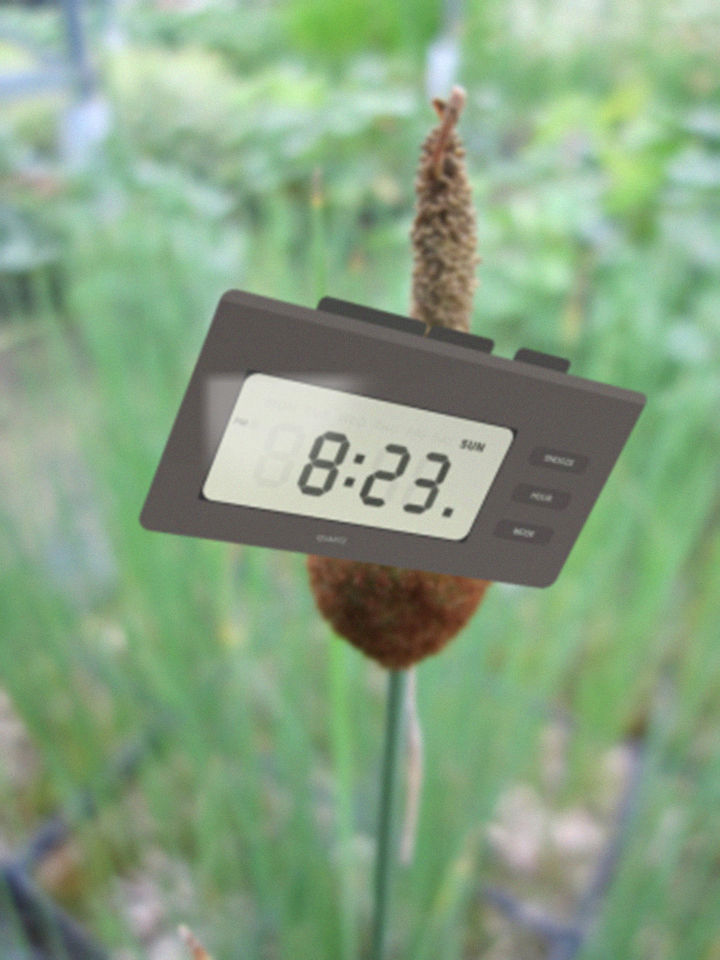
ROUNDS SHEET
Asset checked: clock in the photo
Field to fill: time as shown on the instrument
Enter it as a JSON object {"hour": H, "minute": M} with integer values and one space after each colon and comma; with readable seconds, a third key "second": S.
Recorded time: {"hour": 8, "minute": 23}
